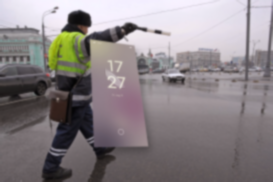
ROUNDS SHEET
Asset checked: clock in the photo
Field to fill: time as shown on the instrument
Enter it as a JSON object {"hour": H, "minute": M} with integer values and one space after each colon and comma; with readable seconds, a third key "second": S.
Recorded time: {"hour": 17, "minute": 27}
